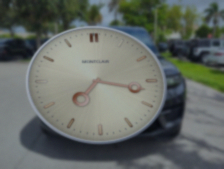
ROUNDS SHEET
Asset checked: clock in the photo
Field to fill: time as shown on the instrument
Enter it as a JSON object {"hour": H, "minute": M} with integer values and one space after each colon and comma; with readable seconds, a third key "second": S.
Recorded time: {"hour": 7, "minute": 17}
